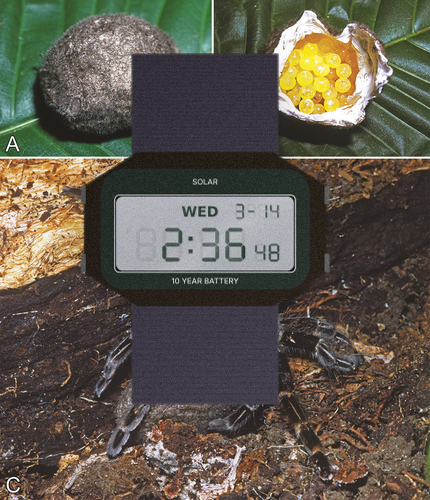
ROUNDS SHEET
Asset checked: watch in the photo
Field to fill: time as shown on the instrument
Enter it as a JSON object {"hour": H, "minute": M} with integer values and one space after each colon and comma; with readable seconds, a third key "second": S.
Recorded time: {"hour": 2, "minute": 36, "second": 48}
